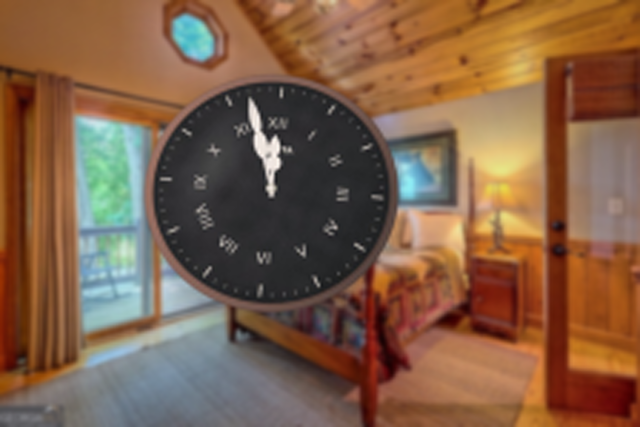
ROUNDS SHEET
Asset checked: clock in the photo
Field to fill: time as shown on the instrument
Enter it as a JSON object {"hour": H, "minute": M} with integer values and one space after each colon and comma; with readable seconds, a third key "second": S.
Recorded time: {"hour": 11, "minute": 57}
